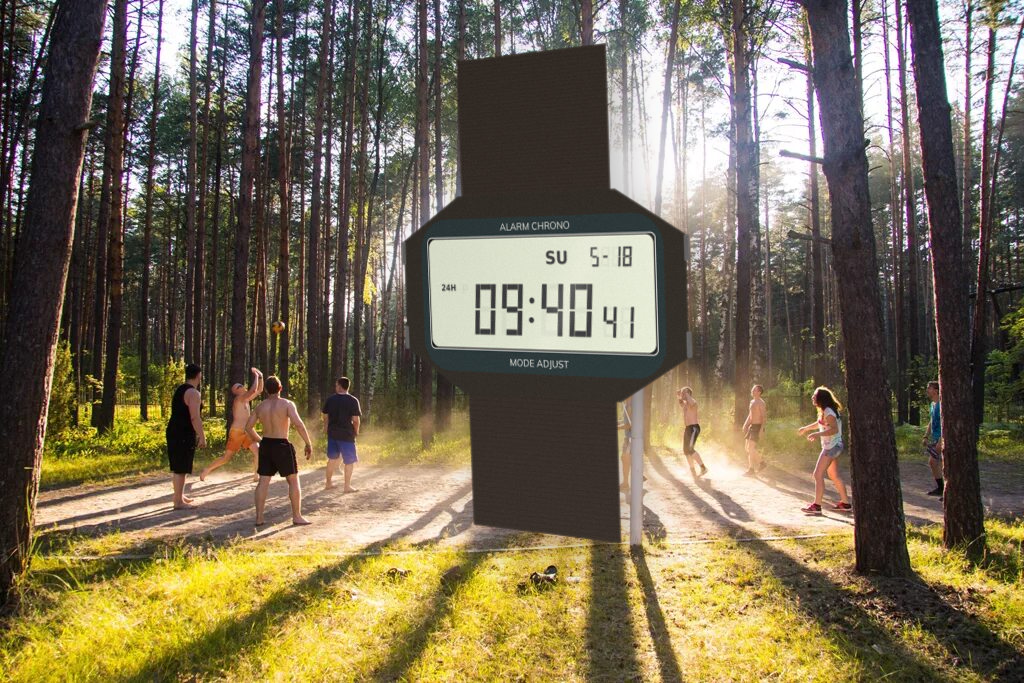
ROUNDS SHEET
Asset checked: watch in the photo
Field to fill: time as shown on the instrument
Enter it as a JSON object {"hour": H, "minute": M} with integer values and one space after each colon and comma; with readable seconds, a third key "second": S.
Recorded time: {"hour": 9, "minute": 40, "second": 41}
